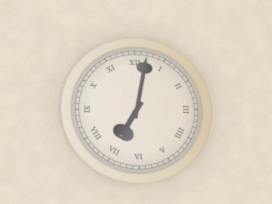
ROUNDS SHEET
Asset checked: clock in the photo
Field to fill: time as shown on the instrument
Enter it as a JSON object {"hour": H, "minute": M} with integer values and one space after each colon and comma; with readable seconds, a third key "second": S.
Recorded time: {"hour": 7, "minute": 2}
